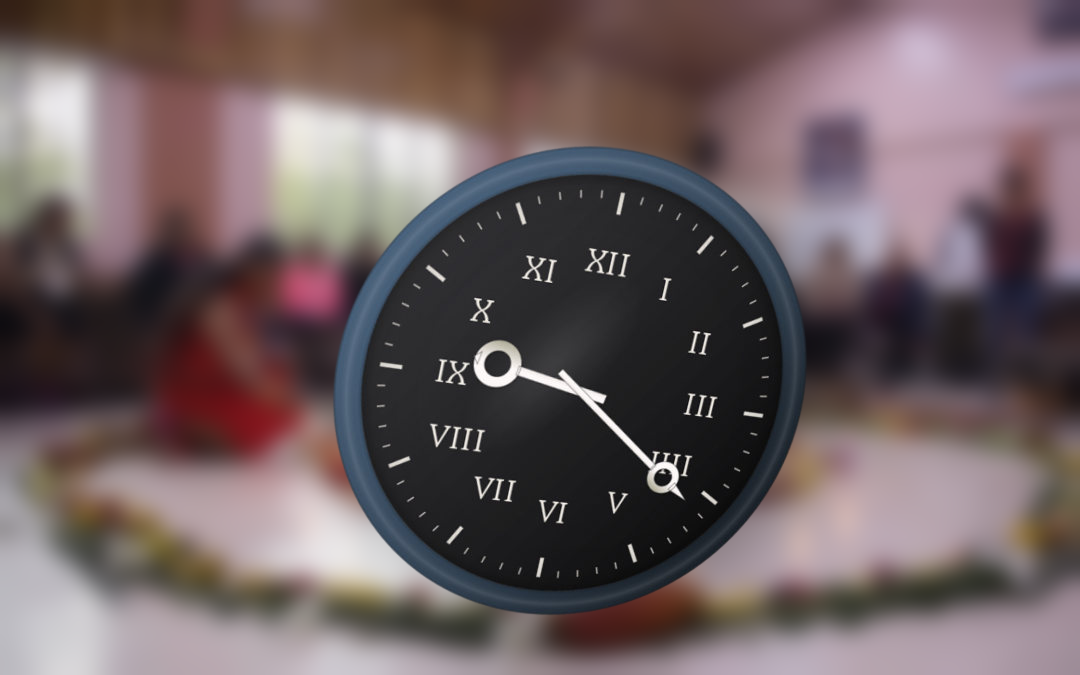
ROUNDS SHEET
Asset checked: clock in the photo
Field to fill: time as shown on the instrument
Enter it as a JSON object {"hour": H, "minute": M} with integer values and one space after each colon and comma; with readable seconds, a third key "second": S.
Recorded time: {"hour": 9, "minute": 21}
